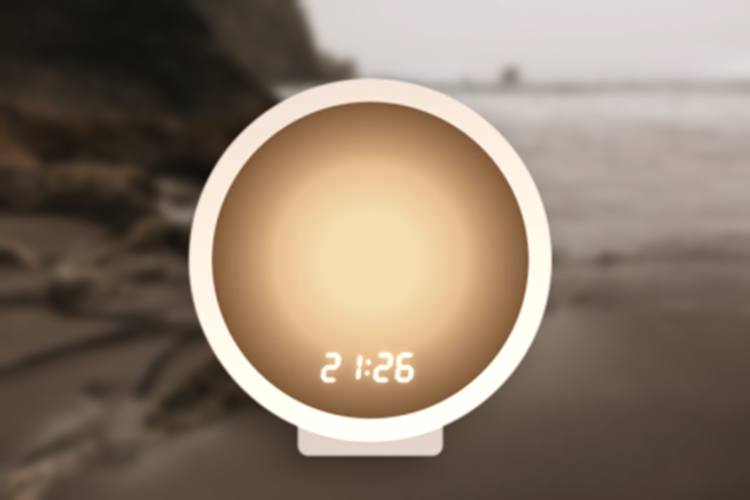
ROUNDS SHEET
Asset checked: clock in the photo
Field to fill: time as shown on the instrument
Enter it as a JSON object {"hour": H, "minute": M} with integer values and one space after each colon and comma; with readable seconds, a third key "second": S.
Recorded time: {"hour": 21, "minute": 26}
